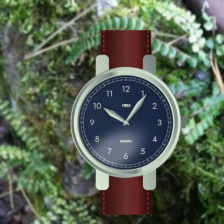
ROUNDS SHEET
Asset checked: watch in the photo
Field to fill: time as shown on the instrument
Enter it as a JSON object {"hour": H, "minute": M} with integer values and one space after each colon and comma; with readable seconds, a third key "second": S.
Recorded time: {"hour": 10, "minute": 6}
